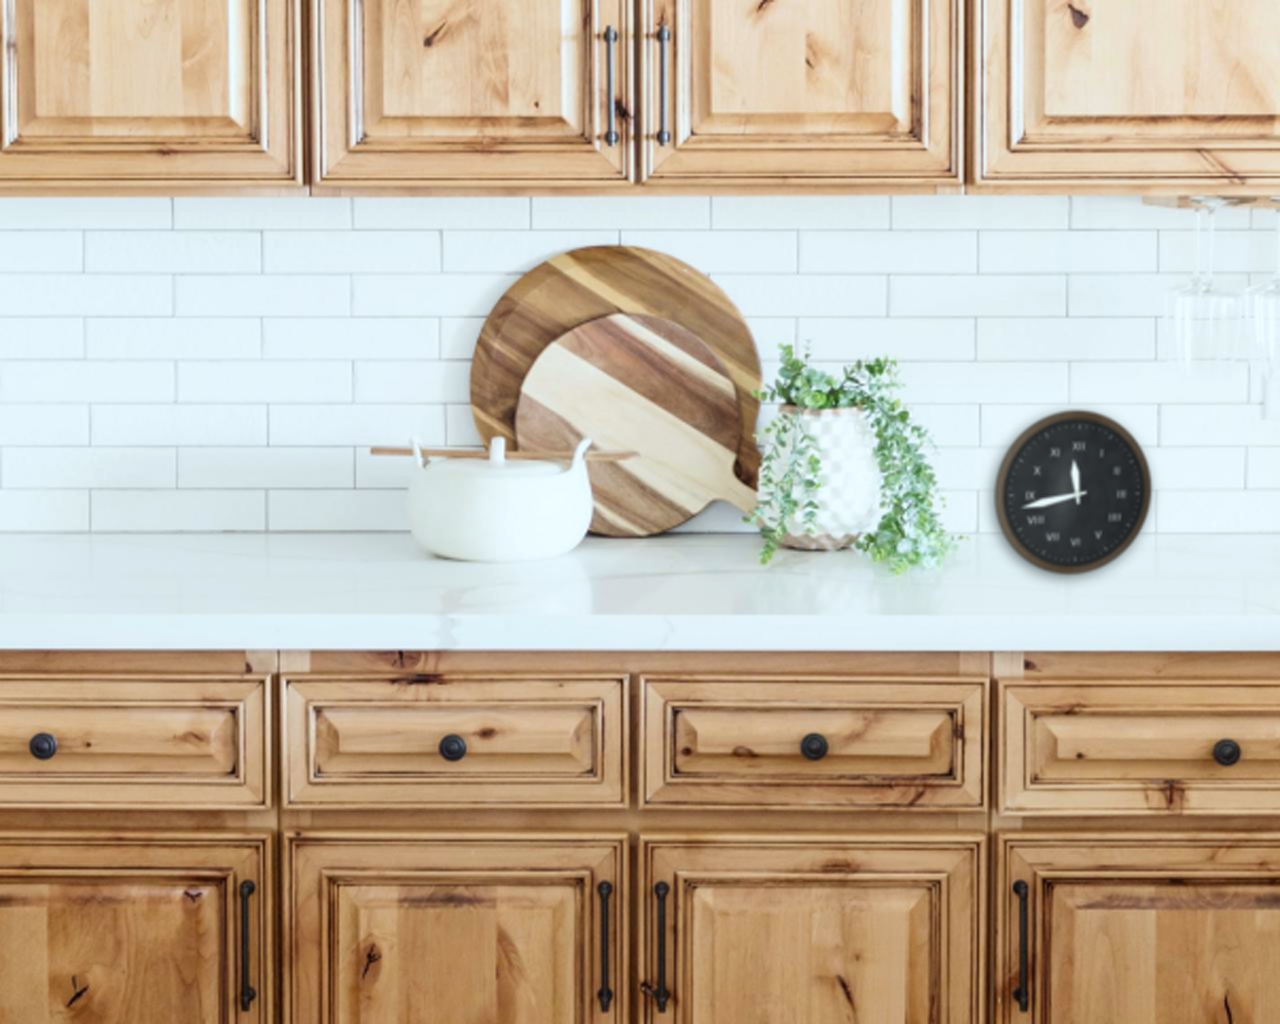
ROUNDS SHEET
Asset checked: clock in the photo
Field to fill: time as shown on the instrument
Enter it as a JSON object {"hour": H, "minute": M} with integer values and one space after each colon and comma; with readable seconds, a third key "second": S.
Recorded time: {"hour": 11, "minute": 43}
